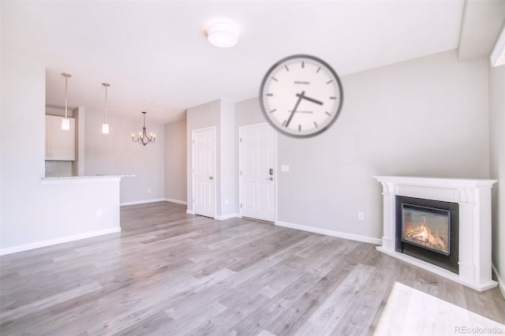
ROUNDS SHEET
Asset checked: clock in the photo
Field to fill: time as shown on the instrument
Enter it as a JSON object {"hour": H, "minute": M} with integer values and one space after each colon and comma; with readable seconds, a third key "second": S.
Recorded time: {"hour": 3, "minute": 34}
